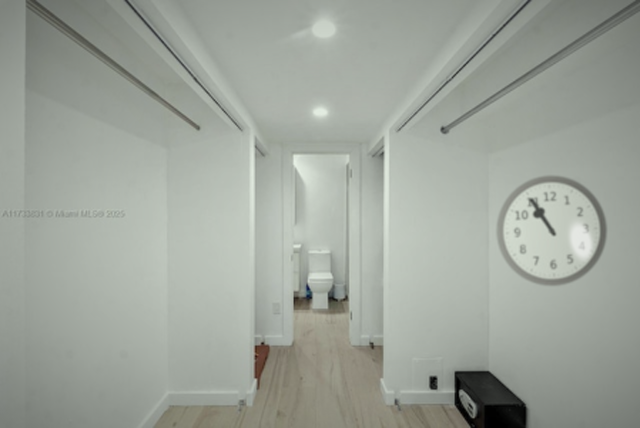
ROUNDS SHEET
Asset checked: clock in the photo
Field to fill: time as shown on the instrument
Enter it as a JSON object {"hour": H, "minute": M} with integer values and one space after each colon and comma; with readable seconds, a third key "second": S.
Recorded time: {"hour": 10, "minute": 55}
